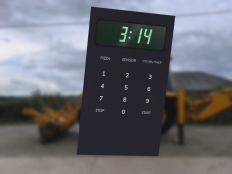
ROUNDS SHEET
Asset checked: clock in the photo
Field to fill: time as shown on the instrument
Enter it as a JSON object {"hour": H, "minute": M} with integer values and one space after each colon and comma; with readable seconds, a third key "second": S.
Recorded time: {"hour": 3, "minute": 14}
